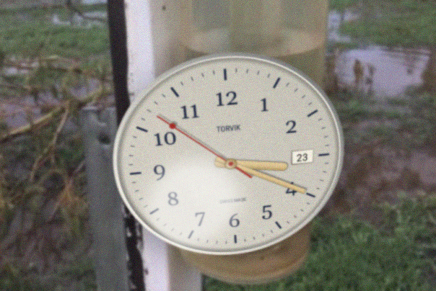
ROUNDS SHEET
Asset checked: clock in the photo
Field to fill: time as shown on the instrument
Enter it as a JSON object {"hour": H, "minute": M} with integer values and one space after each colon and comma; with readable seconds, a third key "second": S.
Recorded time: {"hour": 3, "minute": 19, "second": 52}
